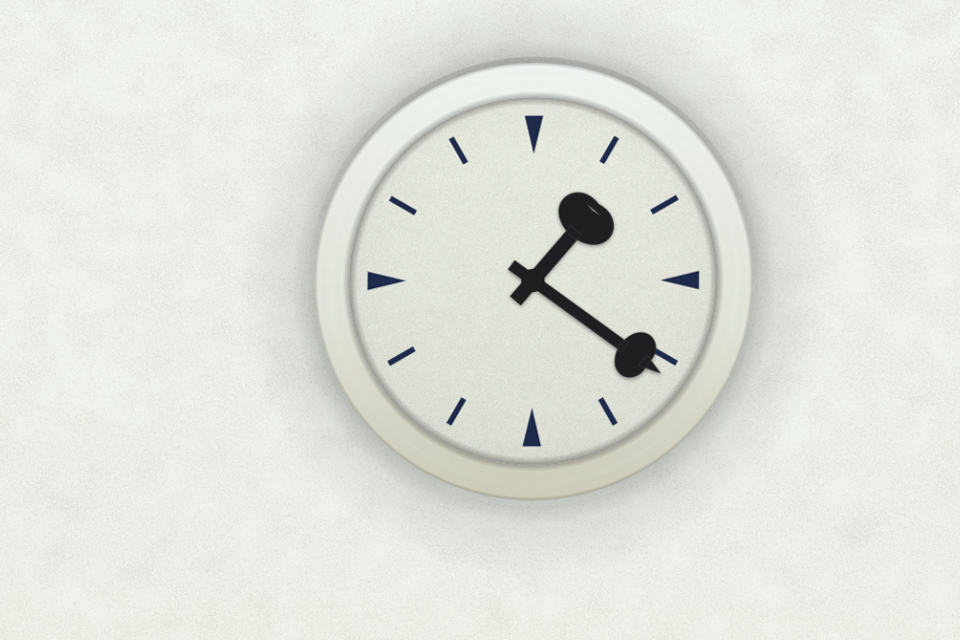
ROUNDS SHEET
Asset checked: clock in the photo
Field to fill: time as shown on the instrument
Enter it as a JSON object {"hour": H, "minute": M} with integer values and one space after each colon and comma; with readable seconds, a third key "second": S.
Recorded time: {"hour": 1, "minute": 21}
